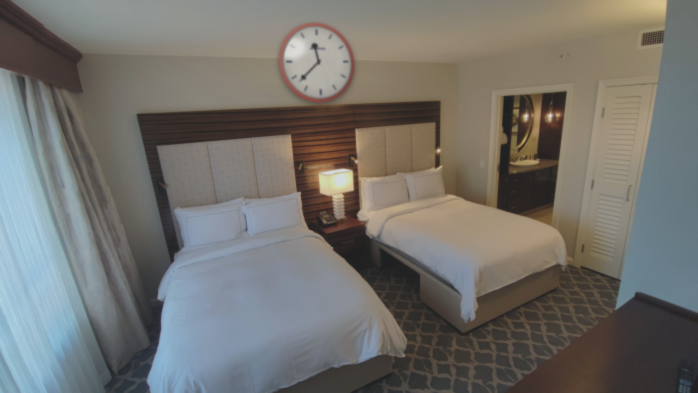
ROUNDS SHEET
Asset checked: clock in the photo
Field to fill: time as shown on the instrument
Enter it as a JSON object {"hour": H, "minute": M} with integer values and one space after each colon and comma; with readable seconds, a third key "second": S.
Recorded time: {"hour": 11, "minute": 38}
